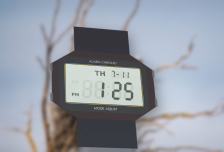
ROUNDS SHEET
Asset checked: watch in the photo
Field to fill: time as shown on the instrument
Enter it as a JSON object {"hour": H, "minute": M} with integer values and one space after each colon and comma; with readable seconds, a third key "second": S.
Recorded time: {"hour": 1, "minute": 25}
